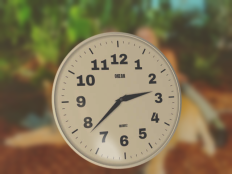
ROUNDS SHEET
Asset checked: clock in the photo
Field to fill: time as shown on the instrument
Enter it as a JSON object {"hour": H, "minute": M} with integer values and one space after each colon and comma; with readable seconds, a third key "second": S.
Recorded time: {"hour": 2, "minute": 38}
